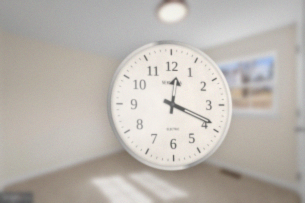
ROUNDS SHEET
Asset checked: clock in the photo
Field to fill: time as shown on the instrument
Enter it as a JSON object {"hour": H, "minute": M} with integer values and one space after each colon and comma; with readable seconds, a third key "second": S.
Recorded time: {"hour": 12, "minute": 19}
